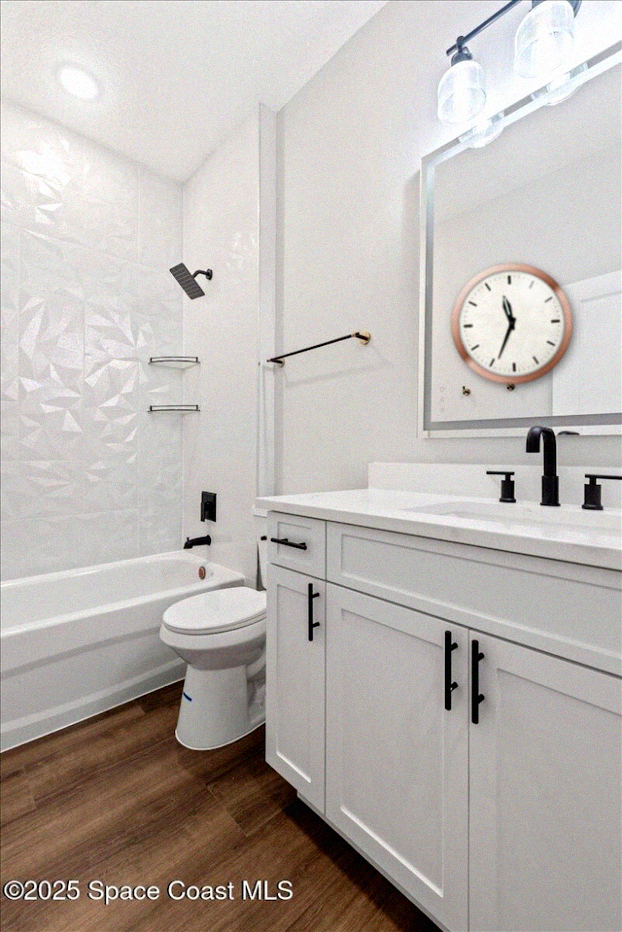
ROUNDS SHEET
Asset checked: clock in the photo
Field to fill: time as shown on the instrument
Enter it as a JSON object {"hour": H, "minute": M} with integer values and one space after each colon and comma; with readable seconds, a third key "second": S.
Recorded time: {"hour": 11, "minute": 34}
